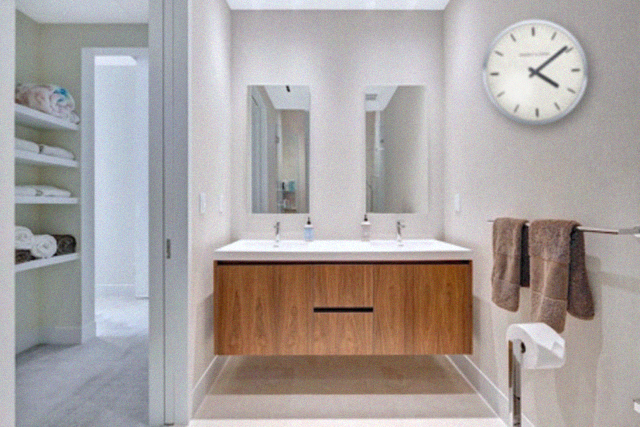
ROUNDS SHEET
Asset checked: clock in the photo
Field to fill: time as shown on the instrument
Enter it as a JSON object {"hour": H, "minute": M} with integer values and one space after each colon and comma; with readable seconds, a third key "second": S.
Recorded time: {"hour": 4, "minute": 9}
